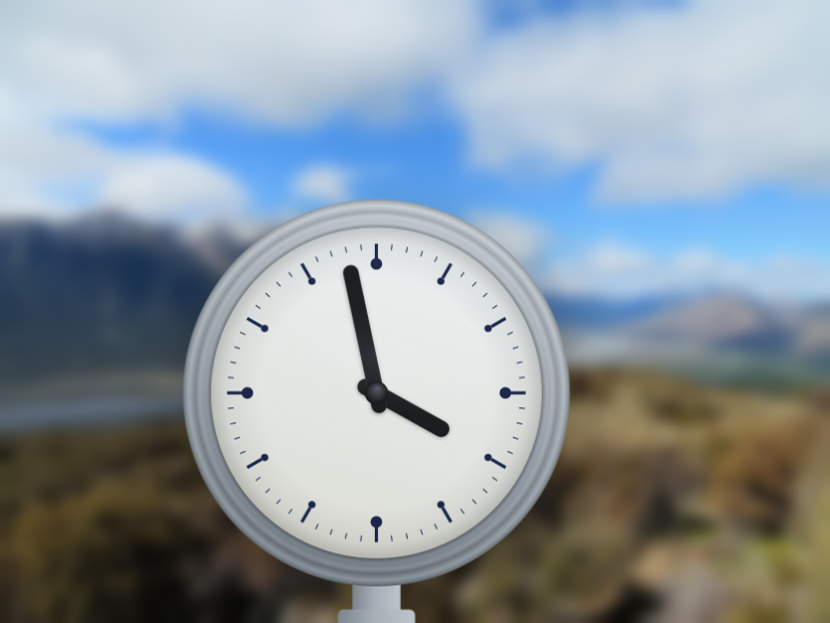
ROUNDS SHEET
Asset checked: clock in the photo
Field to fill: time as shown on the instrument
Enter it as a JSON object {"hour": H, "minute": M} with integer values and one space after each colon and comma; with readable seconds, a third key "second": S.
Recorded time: {"hour": 3, "minute": 58}
